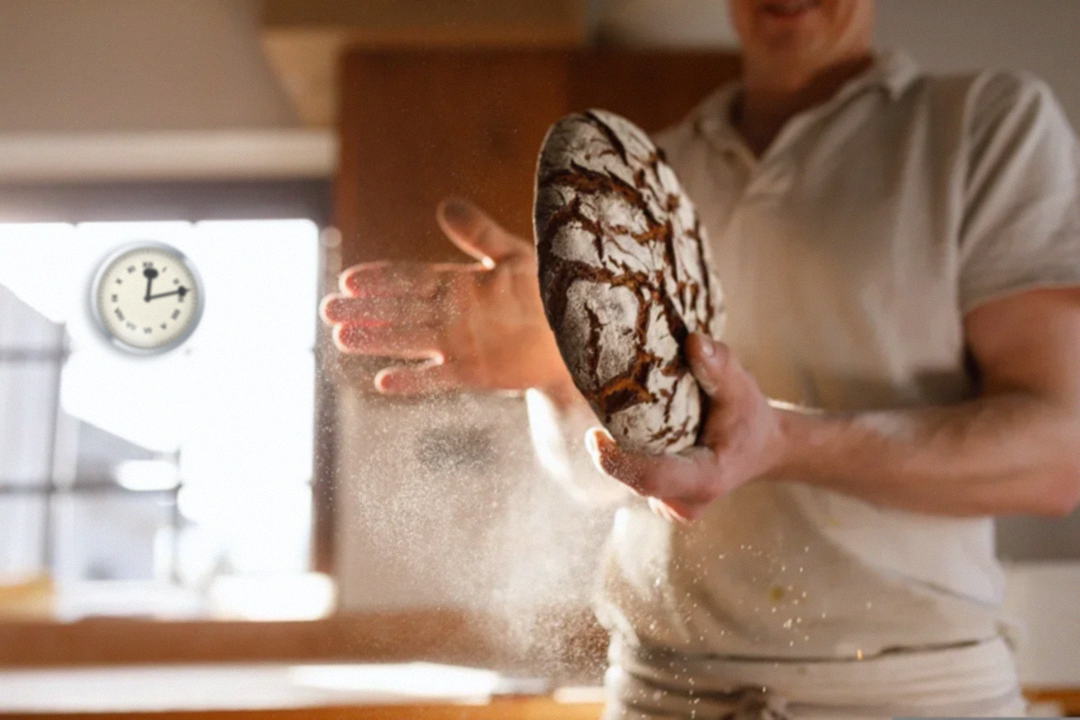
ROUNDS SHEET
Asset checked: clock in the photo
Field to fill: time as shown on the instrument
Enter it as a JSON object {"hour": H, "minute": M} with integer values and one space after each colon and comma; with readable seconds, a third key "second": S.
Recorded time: {"hour": 12, "minute": 13}
